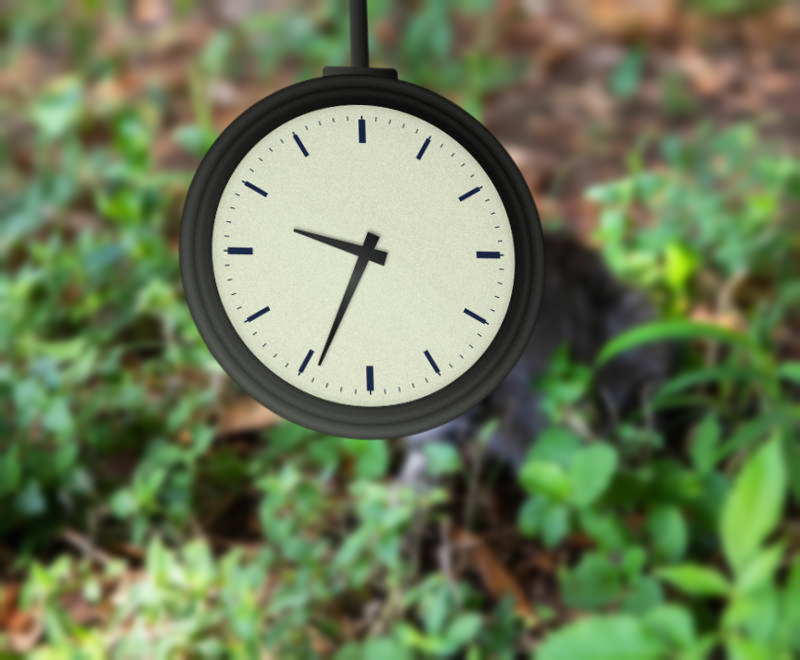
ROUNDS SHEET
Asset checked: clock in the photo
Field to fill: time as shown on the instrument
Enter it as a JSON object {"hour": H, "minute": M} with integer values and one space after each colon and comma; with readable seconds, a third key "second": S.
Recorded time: {"hour": 9, "minute": 34}
